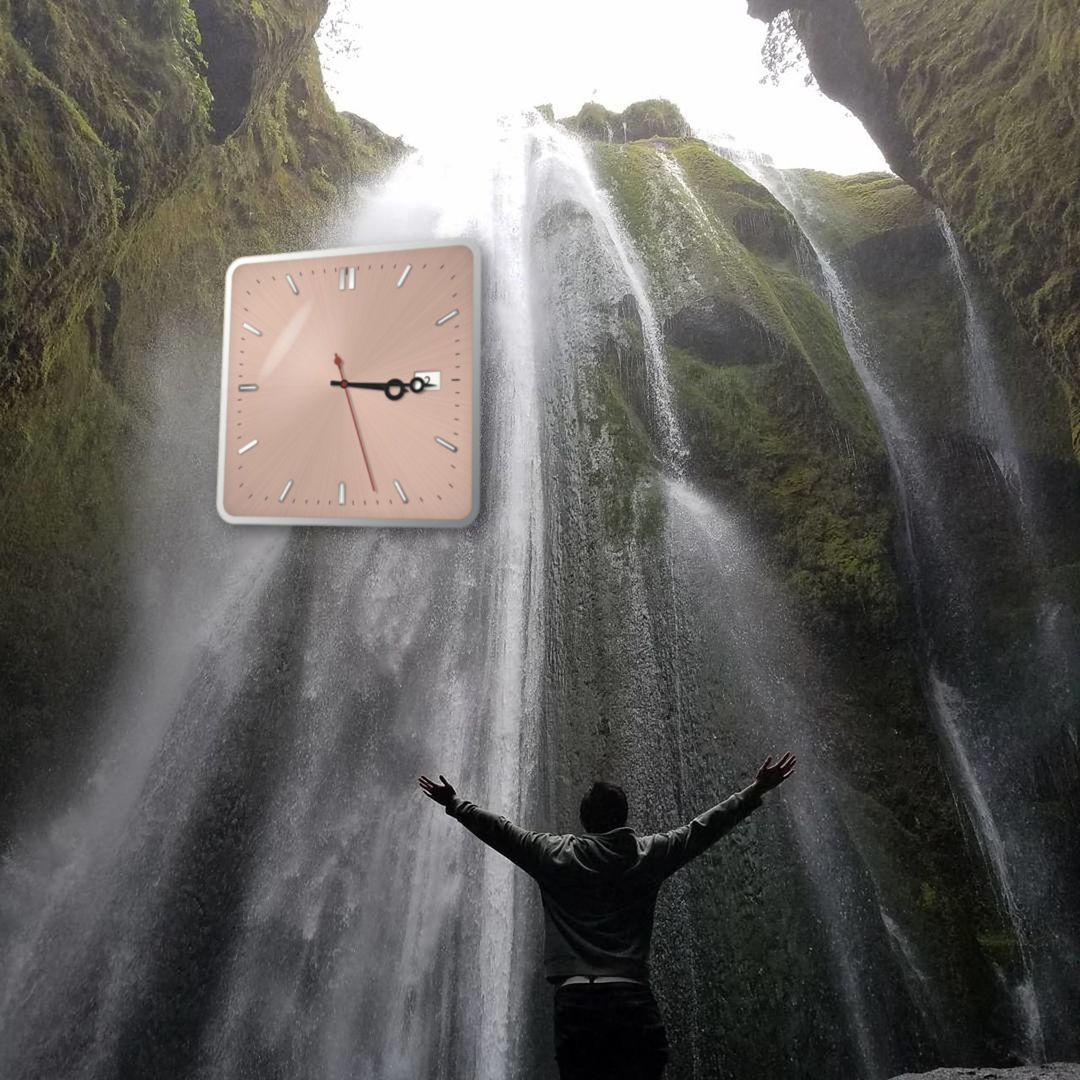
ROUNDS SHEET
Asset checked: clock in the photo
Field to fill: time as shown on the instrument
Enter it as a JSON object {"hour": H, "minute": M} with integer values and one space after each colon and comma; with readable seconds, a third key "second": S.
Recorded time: {"hour": 3, "minute": 15, "second": 27}
